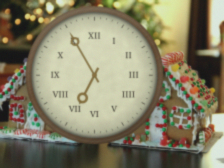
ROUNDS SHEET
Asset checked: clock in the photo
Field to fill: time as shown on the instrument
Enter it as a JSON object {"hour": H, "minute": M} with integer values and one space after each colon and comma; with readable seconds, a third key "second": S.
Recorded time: {"hour": 6, "minute": 55}
